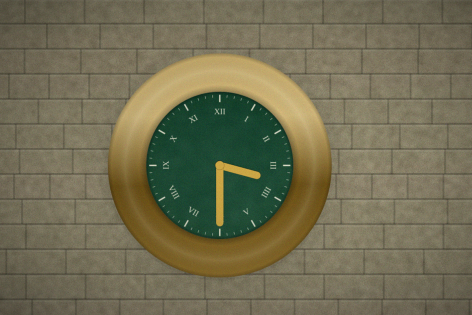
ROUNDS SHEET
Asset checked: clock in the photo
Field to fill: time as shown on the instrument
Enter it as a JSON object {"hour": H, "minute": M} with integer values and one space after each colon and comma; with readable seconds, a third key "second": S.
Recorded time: {"hour": 3, "minute": 30}
